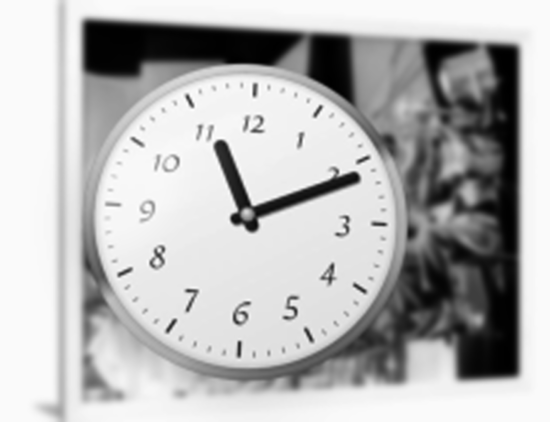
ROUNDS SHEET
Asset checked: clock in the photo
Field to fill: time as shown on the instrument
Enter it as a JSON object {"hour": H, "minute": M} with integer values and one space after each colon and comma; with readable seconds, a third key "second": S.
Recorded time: {"hour": 11, "minute": 11}
